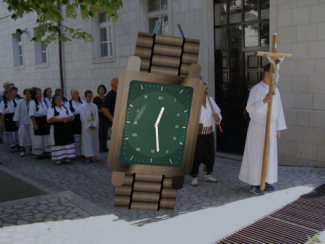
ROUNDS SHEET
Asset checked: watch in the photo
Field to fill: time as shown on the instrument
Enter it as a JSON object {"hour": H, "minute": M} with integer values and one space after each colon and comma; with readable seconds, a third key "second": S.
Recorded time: {"hour": 12, "minute": 28}
